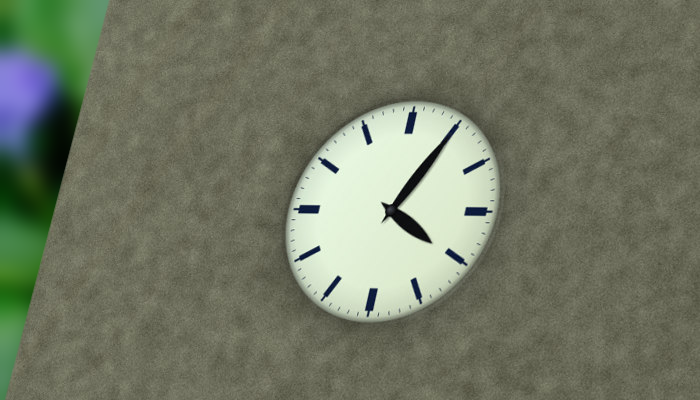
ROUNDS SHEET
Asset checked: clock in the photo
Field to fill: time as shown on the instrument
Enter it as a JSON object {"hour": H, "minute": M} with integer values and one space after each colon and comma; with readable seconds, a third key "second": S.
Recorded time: {"hour": 4, "minute": 5}
